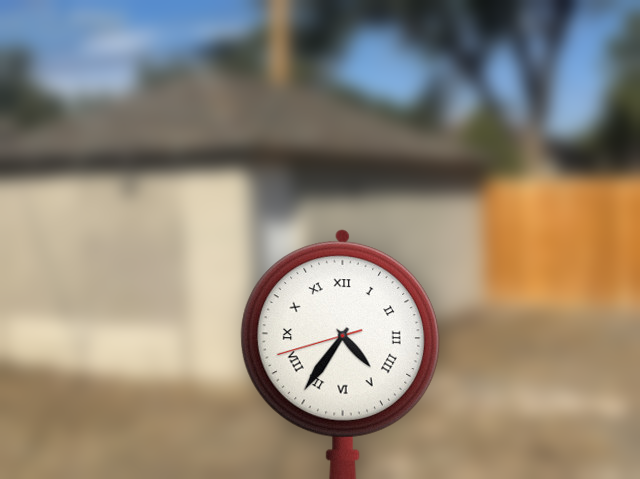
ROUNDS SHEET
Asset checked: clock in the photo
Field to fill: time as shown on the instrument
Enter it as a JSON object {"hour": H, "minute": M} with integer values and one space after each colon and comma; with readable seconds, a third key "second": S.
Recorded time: {"hour": 4, "minute": 35, "second": 42}
